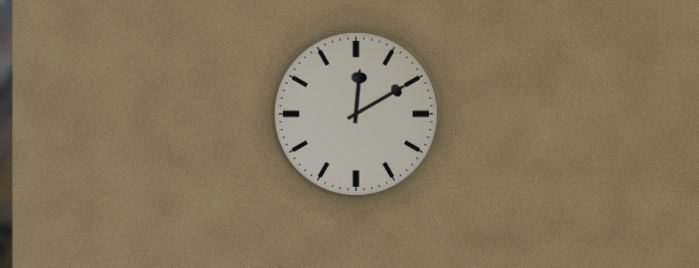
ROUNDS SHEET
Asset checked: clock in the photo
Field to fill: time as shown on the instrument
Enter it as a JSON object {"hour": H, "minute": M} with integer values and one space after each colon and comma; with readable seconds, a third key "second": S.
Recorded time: {"hour": 12, "minute": 10}
